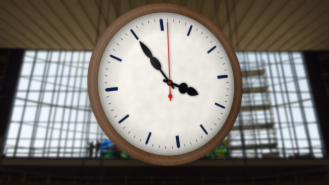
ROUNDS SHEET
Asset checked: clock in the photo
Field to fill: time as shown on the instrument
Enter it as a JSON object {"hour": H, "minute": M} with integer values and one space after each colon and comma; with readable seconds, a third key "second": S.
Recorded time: {"hour": 3, "minute": 55, "second": 1}
